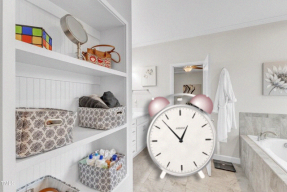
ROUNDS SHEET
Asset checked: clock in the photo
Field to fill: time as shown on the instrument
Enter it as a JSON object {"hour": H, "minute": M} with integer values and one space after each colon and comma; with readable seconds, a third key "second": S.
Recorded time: {"hour": 12, "minute": 53}
